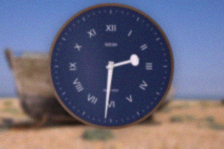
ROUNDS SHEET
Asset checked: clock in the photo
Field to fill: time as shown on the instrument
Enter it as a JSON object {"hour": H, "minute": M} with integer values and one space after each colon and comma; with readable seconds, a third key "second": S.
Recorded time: {"hour": 2, "minute": 31}
